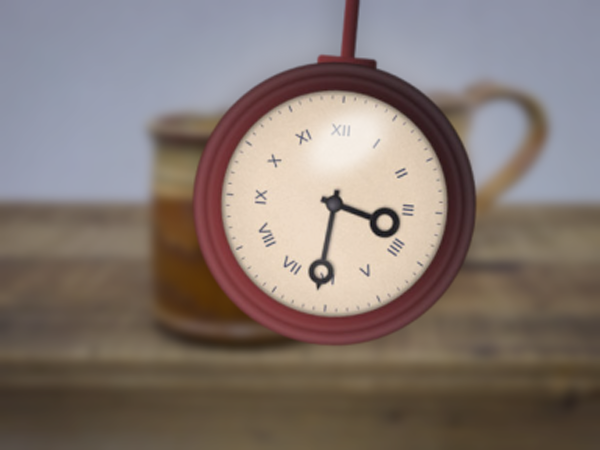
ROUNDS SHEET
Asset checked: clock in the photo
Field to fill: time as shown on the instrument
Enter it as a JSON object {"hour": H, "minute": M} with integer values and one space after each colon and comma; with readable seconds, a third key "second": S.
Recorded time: {"hour": 3, "minute": 31}
